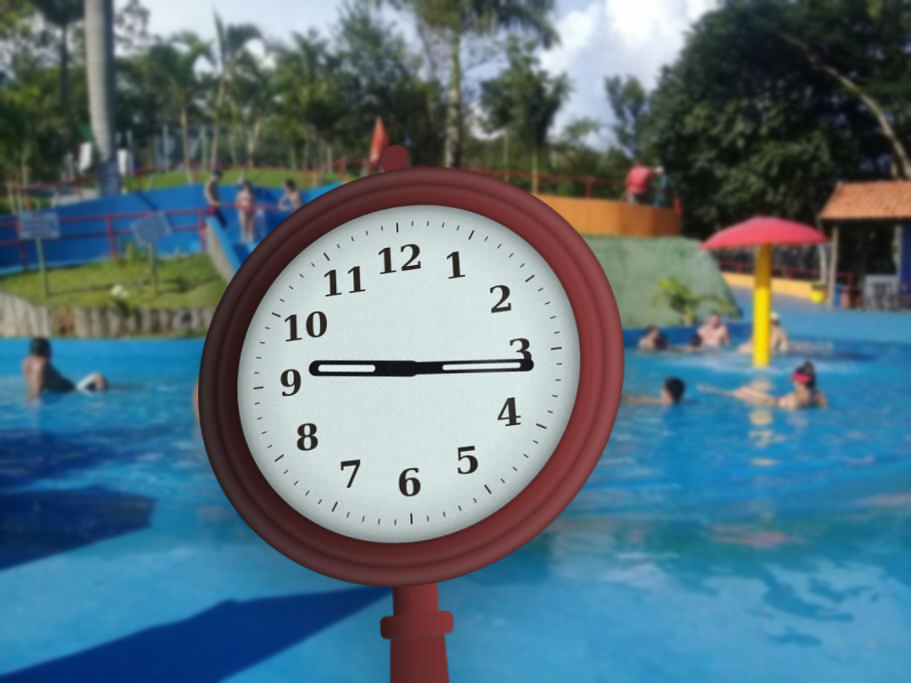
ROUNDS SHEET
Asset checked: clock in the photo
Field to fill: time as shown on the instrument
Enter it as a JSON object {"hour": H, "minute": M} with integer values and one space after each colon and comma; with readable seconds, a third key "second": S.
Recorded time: {"hour": 9, "minute": 16}
